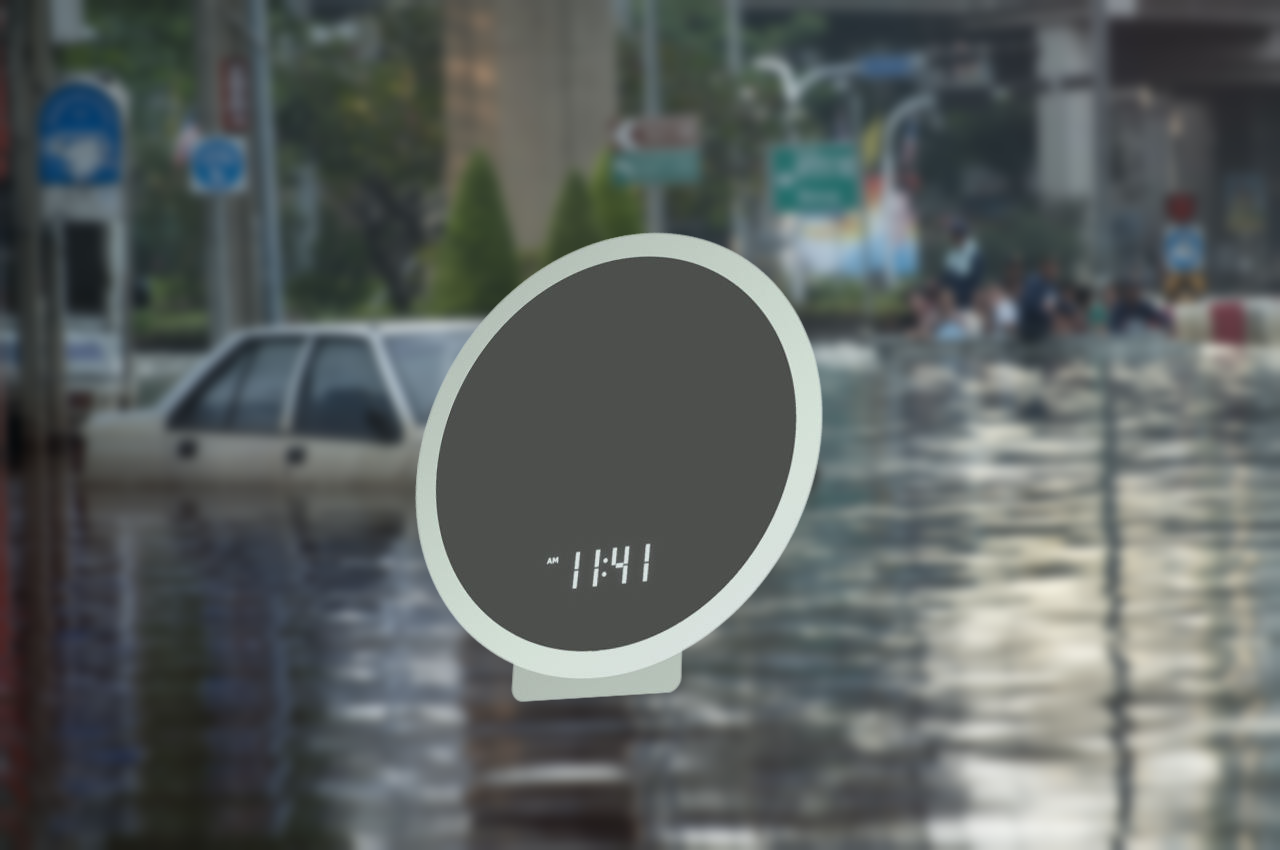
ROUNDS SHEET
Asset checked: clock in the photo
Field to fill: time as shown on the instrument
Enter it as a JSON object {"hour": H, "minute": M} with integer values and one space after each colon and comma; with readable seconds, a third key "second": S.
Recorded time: {"hour": 11, "minute": 41}
